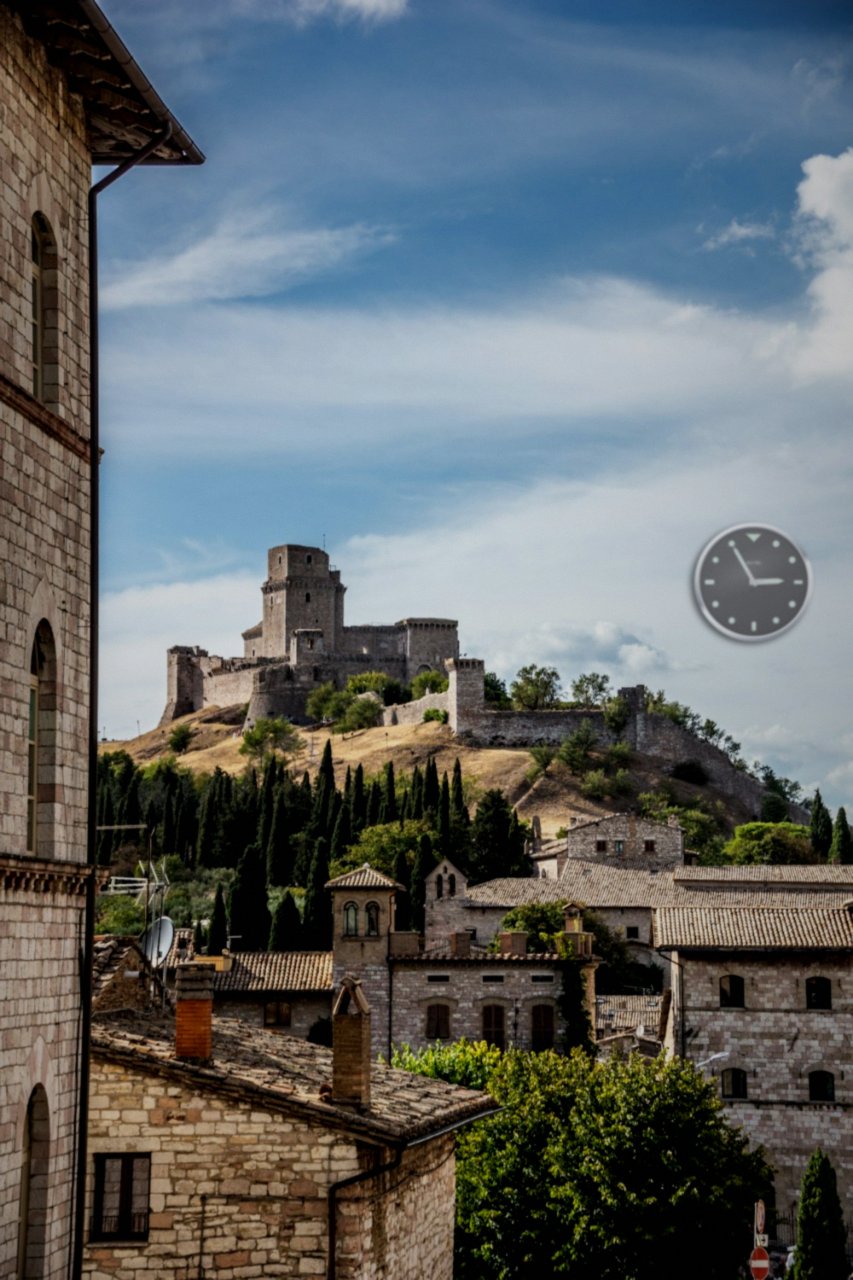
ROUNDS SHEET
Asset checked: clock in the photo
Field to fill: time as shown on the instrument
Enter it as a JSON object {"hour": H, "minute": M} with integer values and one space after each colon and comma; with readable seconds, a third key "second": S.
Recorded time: {"hour": 2, "minute": 55}
